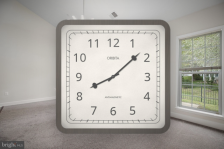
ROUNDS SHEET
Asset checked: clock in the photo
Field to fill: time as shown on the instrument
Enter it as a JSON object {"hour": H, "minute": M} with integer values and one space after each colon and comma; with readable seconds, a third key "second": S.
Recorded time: {"hour": 8, "minute": 8}
